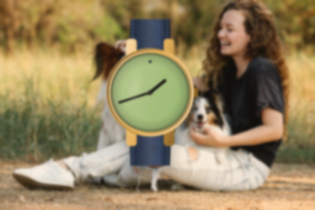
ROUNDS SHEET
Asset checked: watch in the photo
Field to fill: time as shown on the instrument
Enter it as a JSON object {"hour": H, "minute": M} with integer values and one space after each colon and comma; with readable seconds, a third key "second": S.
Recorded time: {"hour": 1, "minute": 42}
